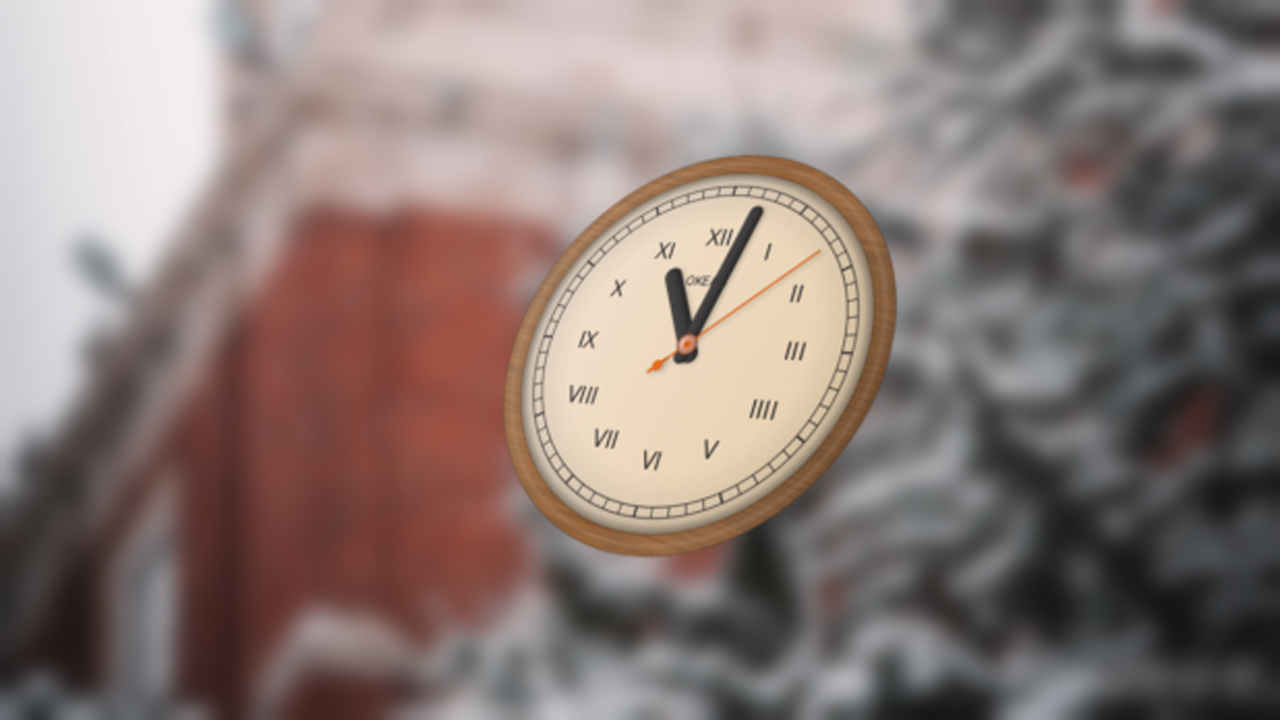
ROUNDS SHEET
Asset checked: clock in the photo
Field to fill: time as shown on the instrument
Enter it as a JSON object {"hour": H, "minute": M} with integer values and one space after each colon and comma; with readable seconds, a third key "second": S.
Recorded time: {"hour": 11, "minute": 2, "second": 8}
